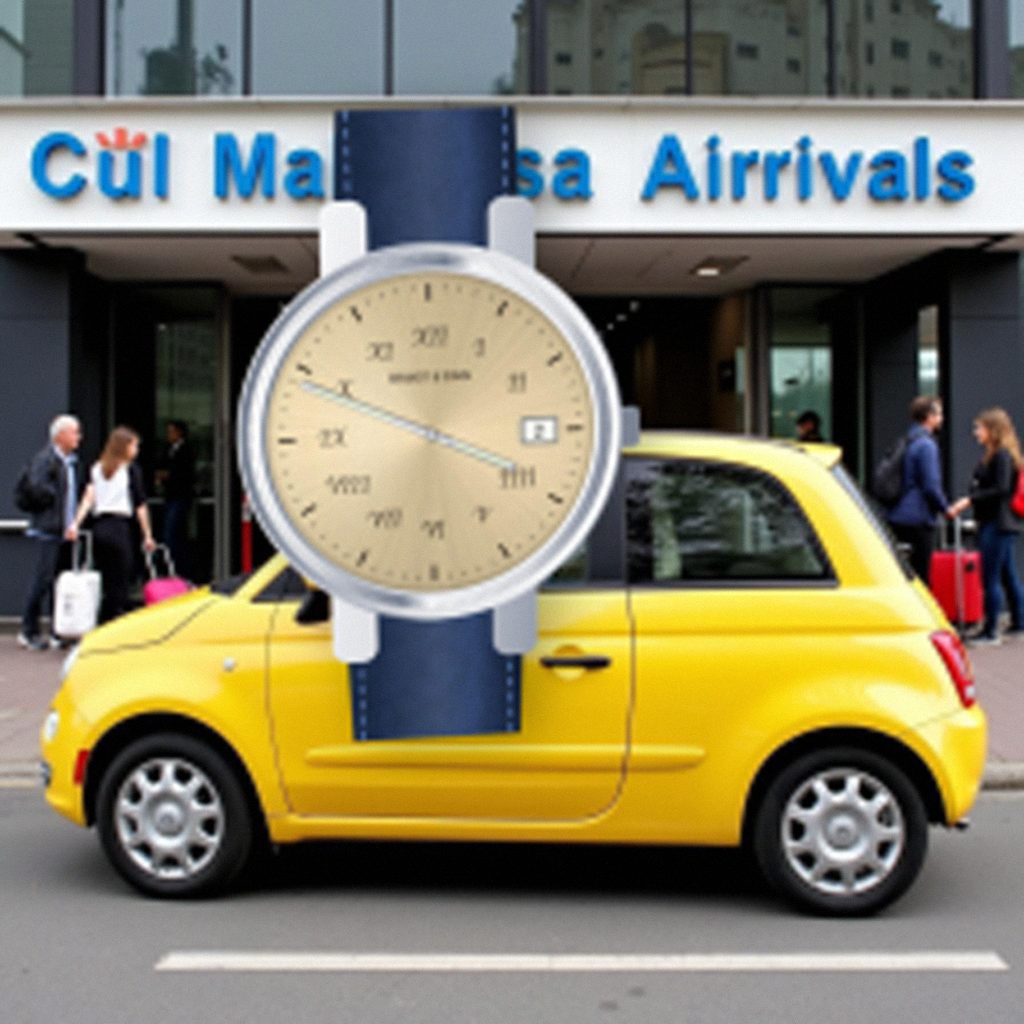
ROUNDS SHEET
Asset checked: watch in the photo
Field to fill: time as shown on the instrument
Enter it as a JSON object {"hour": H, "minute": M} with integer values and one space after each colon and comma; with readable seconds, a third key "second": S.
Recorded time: {"hour": 3, "minute": 49}
